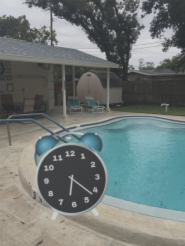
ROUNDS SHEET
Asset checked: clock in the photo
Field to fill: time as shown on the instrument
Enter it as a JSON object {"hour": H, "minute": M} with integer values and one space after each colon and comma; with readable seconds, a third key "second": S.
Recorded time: {"hour": 6, "minute": 22}
